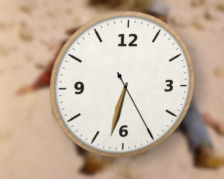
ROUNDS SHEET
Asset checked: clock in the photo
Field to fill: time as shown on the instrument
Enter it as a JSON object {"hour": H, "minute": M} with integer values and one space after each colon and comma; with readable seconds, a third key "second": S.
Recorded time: {"hour": 6, "minute": 32, "second": 25}
